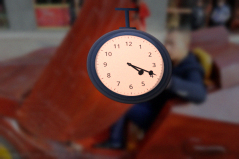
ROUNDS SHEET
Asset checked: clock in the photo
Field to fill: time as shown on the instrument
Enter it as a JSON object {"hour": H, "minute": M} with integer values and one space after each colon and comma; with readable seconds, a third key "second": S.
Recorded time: {"hour": 4, "minute": 19}
